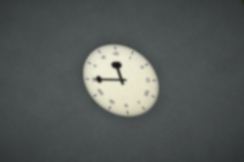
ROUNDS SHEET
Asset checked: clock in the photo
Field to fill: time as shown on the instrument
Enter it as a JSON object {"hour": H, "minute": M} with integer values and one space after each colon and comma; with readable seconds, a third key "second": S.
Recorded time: {"hour": 11, "minute": 45}
